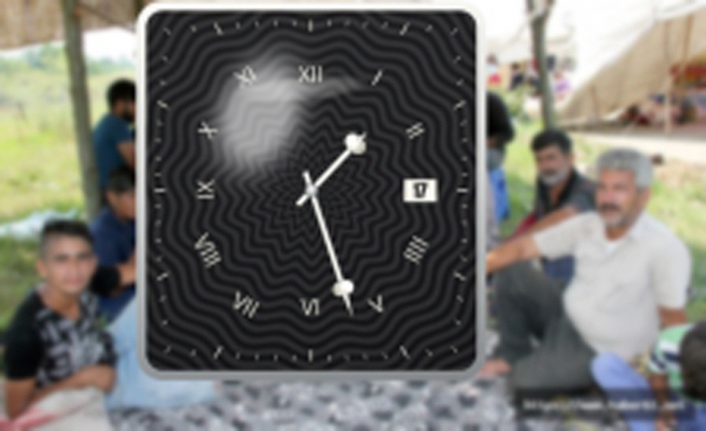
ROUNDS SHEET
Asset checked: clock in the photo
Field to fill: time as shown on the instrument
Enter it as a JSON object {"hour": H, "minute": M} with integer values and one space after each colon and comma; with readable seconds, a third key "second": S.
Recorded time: {"hour": 1, "minute": 27}
